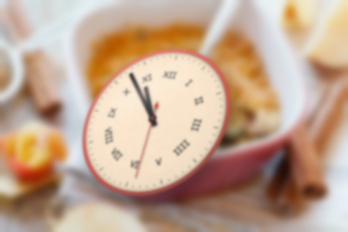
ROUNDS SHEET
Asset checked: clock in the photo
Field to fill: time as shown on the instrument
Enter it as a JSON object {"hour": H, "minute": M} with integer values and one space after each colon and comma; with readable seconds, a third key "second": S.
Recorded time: {"hour": 10, "minute": 52, "second": 29}
